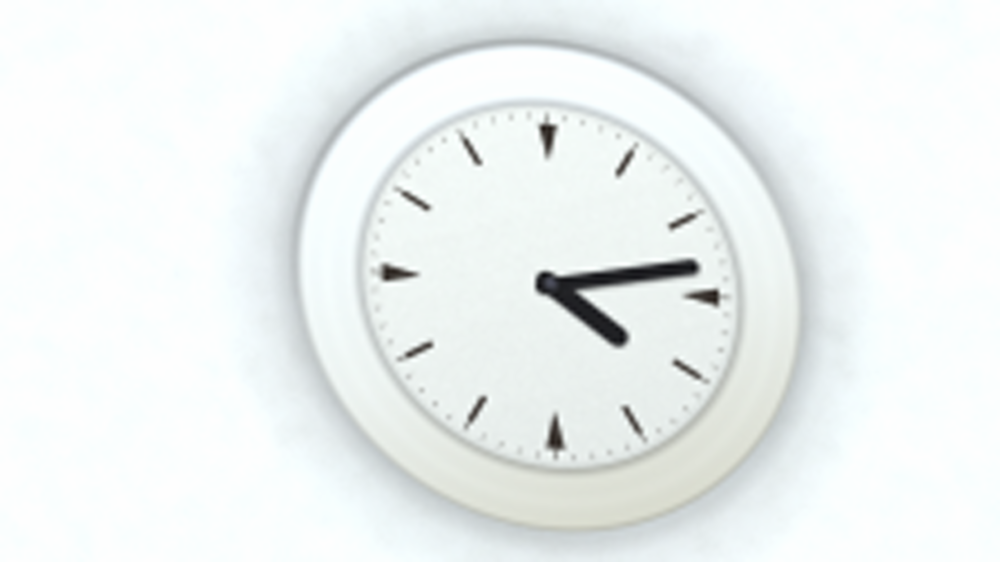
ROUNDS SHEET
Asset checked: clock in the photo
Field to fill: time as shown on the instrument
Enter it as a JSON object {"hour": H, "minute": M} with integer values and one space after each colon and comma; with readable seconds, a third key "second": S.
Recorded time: {"hour": 4, "minute": 13}
